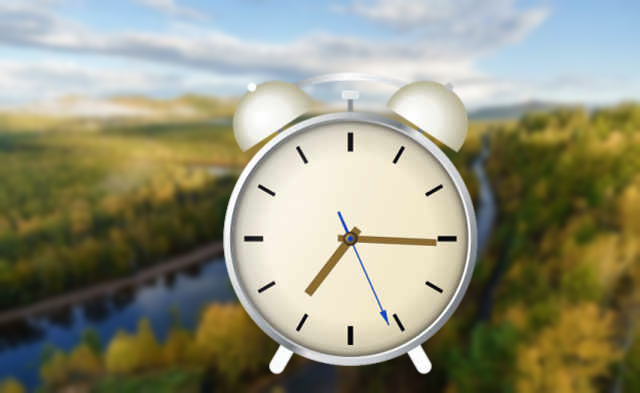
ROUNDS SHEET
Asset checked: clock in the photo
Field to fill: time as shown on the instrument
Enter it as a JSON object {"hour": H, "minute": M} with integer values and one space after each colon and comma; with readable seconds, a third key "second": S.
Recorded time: {"hour": 7, "minute": 15, "second": 26}
